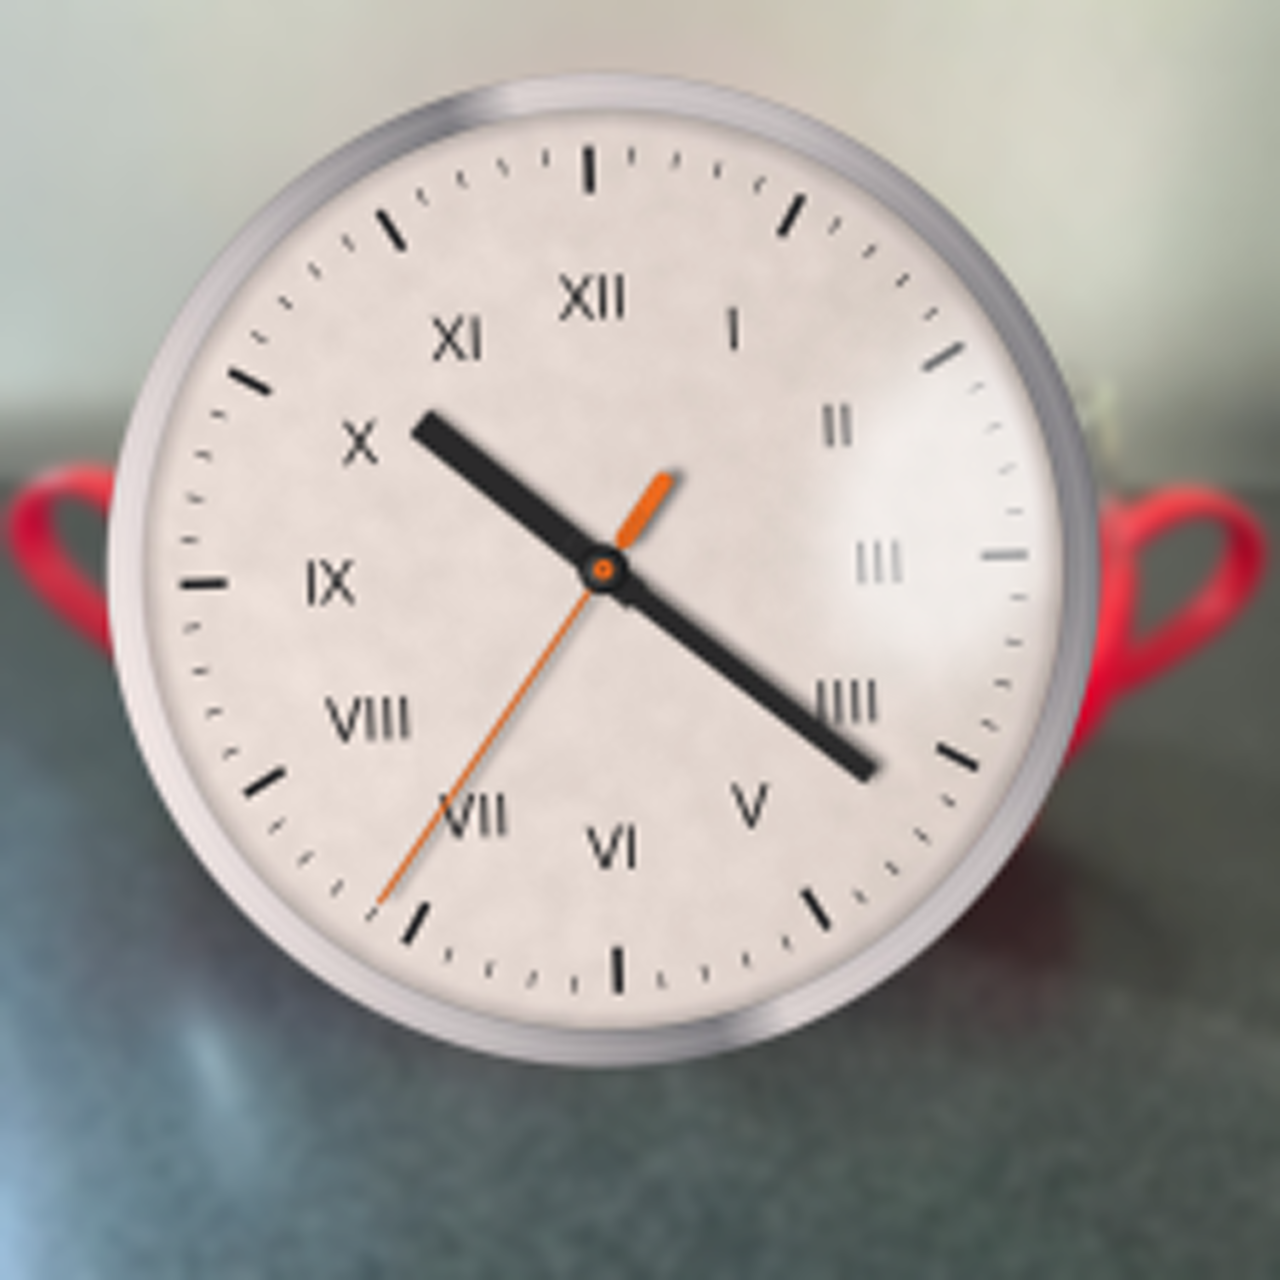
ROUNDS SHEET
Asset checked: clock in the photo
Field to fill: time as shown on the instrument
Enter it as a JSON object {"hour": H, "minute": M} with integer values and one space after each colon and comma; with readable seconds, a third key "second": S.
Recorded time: {"hour": 10, "minute": 21, "second": 36}
